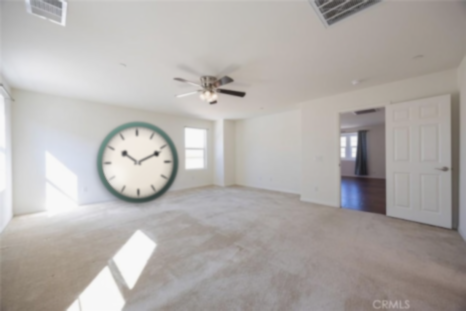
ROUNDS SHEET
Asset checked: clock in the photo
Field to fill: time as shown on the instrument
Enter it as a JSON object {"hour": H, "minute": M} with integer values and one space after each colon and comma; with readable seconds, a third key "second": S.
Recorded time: {"hour": 10, "minute": 11}
